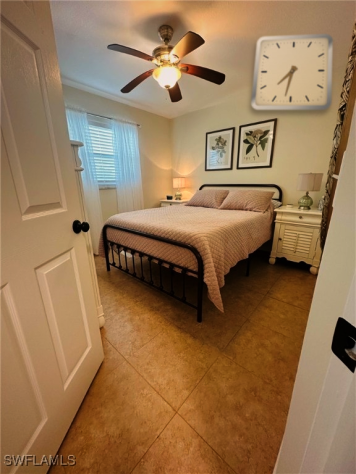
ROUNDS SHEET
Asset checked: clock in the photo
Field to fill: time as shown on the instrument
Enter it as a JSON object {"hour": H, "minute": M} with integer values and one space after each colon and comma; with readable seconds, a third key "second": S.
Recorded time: {"hour": 7, "minute": 32}
